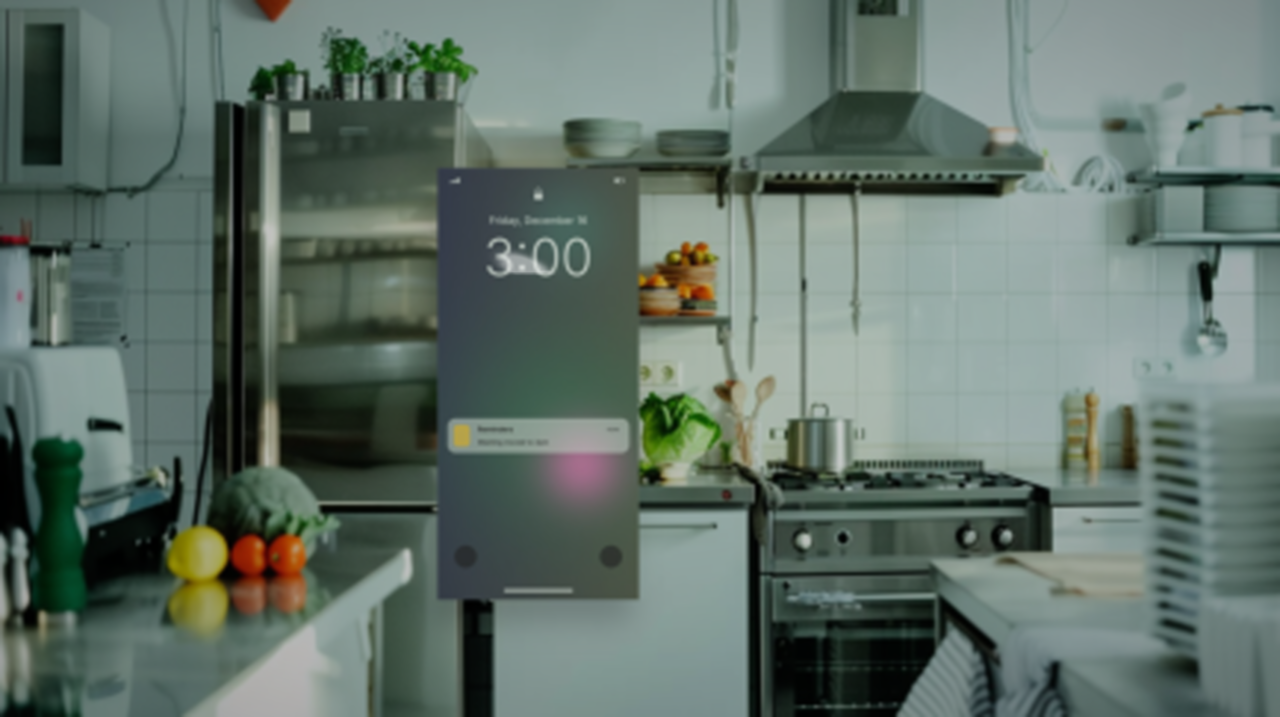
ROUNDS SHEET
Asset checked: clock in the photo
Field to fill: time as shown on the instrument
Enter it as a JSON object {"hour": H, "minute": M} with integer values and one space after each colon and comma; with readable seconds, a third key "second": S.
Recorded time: {"hour": 3, "minute": 0}
